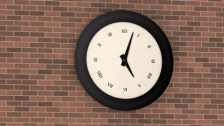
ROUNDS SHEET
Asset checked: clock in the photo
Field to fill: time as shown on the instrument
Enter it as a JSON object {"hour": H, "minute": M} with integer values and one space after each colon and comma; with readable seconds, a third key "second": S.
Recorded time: {"hour": 5, "minute": 3}
